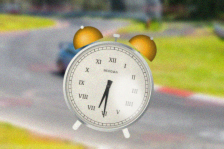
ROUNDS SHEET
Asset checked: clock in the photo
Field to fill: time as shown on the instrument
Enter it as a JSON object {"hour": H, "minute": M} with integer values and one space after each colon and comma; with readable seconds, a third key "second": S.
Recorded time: {"hour": 6, "minute": 30}
